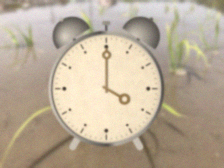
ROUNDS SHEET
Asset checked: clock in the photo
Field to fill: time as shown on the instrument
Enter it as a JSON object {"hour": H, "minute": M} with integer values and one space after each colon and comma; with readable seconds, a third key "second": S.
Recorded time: {"hour": 4, "minute": 0}
